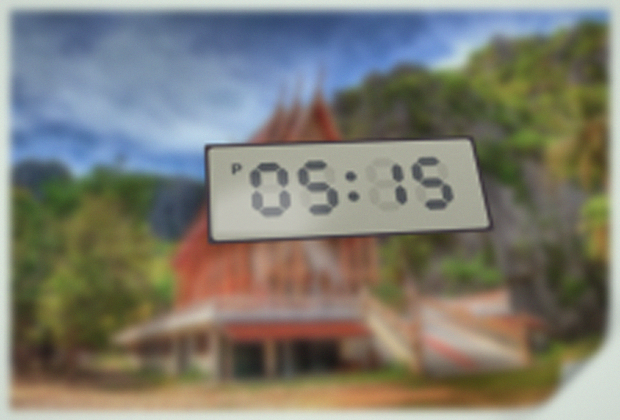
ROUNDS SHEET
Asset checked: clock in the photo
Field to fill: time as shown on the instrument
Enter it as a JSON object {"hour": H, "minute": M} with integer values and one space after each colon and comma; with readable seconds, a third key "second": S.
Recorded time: {"hour": 5, "minute": 15}
